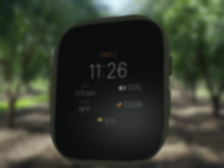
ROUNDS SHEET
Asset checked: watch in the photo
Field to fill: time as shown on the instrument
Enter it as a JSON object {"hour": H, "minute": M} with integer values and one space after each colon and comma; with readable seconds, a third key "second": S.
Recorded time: {"hour": 11, "minute": 26}
